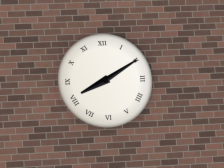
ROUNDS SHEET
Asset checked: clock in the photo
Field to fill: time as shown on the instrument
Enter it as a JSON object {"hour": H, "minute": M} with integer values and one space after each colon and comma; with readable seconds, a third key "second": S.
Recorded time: {"hour": 8, "minute": 10}
